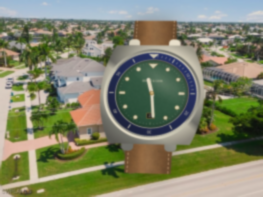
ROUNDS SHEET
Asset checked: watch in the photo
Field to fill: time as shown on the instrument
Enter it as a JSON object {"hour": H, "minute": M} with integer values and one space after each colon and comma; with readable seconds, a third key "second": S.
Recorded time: {"hour": 11, "minute": 29}
